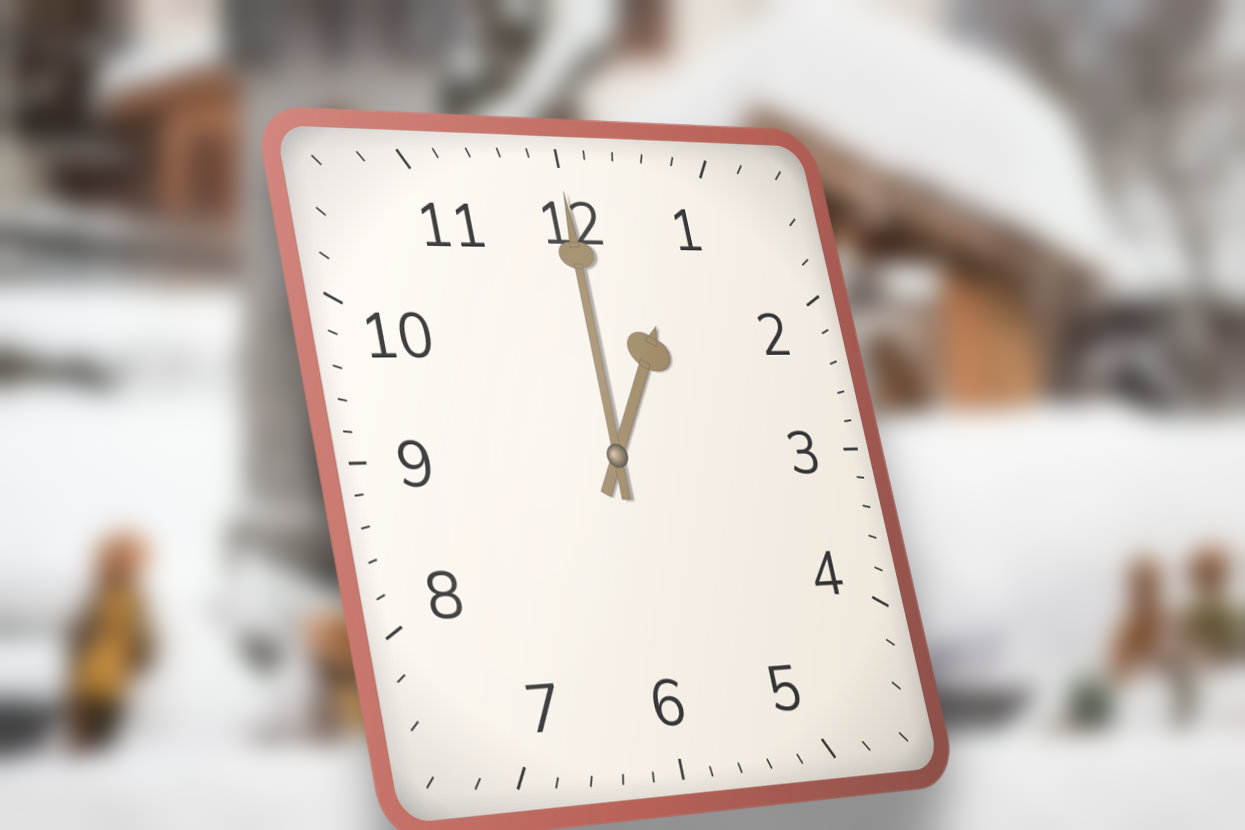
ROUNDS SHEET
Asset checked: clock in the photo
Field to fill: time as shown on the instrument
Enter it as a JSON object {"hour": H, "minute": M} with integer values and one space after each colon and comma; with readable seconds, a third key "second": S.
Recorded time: {"hour": 1, "minute": 0}
